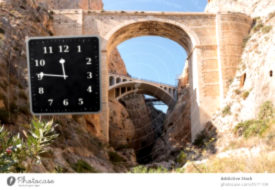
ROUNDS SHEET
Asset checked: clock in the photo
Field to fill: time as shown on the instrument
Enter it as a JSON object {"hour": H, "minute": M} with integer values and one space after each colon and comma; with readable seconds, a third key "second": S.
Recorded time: {"hour": 11, "minute": 46}
